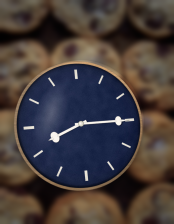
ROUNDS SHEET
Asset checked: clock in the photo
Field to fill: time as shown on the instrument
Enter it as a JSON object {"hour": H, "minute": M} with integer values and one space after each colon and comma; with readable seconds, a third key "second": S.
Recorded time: {"hour": 8, "minute": 15}
